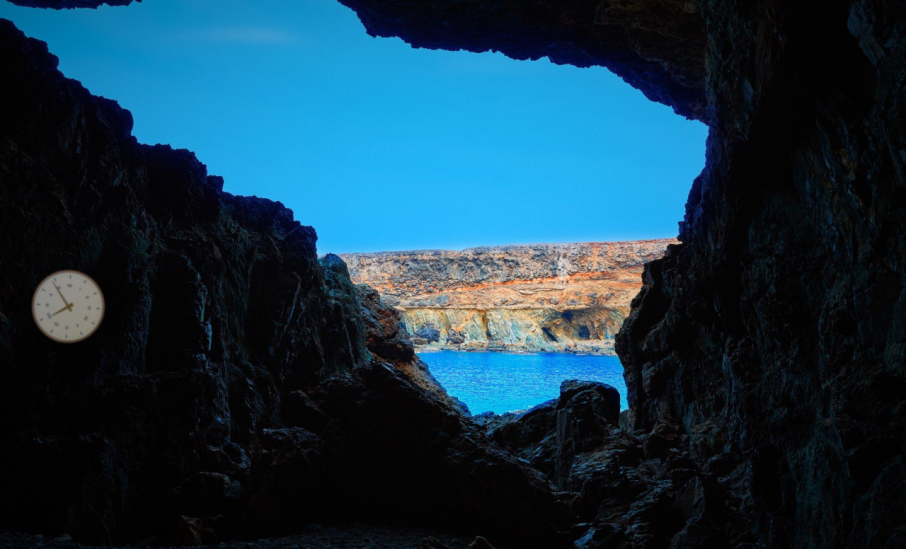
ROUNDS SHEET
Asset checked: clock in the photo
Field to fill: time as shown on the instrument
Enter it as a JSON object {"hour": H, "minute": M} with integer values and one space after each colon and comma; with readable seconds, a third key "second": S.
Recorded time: {"hour": 7, "minute": 54}
